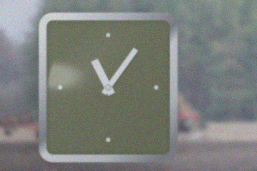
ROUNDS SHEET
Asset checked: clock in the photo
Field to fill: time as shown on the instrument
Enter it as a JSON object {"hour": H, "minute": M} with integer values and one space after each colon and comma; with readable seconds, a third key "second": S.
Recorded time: {"hour": 11, "minute": 6}
